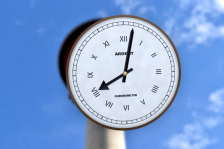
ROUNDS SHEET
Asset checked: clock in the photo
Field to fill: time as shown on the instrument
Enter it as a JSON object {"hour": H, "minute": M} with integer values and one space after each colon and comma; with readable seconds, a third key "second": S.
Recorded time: {"hour": 8, "minute": 2}
